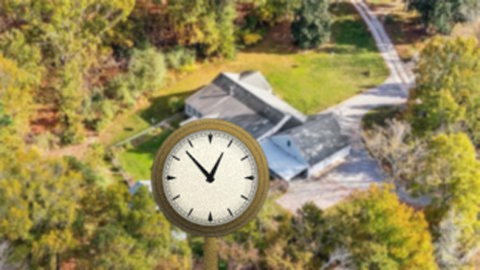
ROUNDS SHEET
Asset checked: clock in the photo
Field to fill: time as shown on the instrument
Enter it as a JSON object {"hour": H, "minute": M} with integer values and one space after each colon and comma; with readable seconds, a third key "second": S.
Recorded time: {"hour": 12, "minute": 53}
